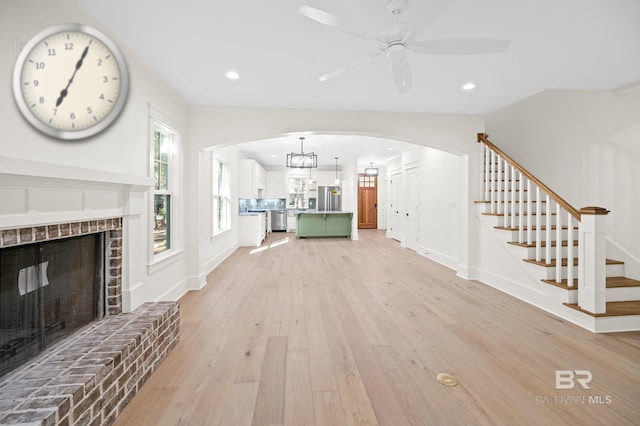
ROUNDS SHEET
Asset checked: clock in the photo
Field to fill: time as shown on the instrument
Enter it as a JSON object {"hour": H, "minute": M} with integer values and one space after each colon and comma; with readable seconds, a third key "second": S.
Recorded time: {"hour": 7, "minute": 5}
